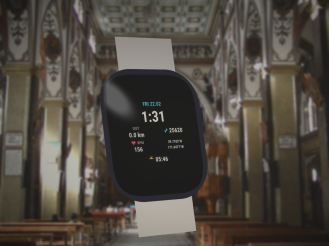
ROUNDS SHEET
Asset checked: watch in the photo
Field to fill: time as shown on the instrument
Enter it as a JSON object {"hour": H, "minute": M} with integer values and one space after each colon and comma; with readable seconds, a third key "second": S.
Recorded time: {"hour": 1, "minute": 31}
